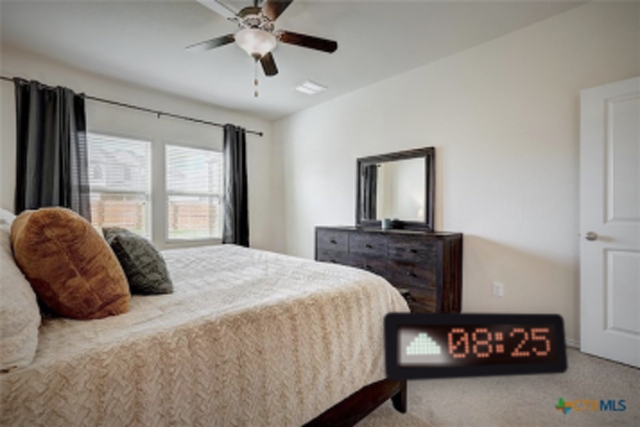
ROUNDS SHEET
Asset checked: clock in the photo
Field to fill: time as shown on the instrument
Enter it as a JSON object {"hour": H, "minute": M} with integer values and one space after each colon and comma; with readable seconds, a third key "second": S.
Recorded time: {"hour": 8, "minute": 25}
